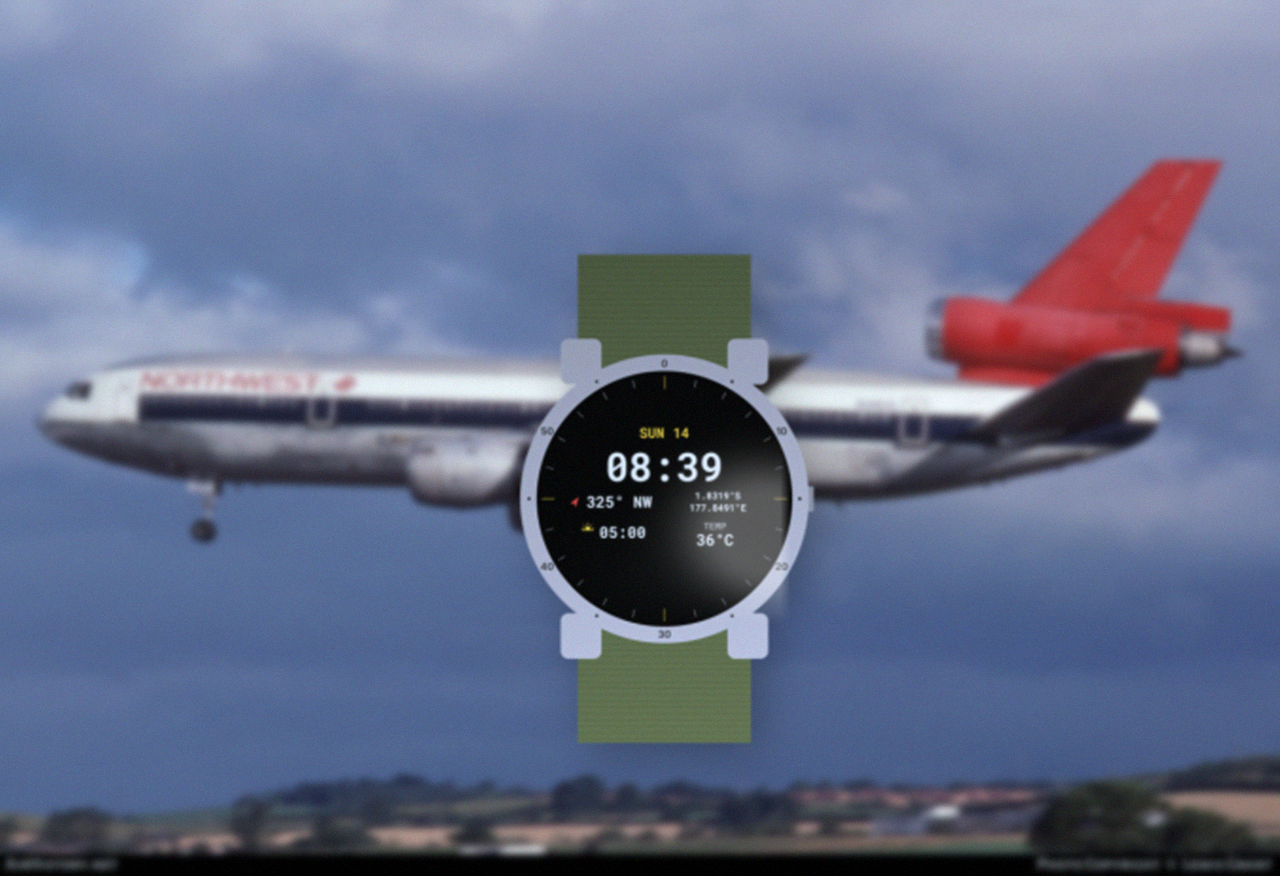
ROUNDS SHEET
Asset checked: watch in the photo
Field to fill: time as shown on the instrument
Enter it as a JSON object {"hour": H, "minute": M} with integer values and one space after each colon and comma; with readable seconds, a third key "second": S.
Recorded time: {"hour": 8, "minute": 39}
